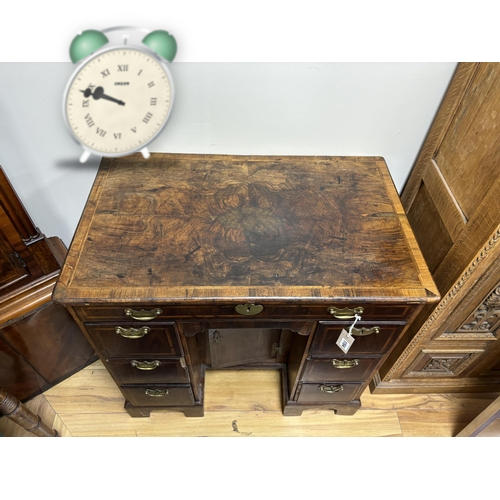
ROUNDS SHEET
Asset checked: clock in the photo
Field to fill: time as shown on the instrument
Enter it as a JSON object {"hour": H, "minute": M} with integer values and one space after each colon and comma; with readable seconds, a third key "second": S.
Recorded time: {"hour": 9, "minute": 48}
